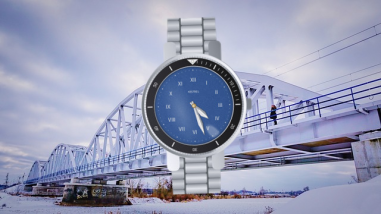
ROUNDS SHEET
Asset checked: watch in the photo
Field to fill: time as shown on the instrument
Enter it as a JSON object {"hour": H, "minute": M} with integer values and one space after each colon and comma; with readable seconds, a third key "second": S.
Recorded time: {"hour": 4, "minute": 27}
